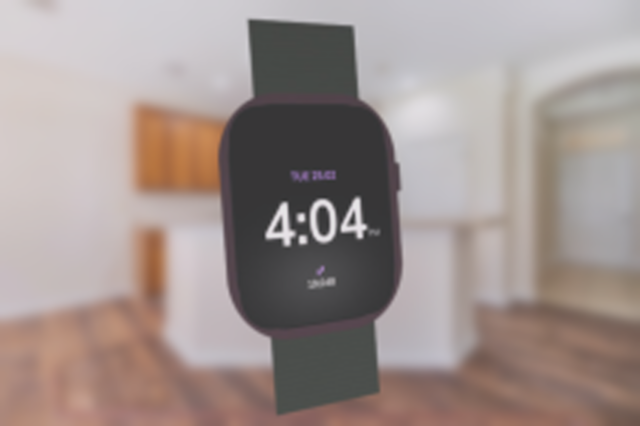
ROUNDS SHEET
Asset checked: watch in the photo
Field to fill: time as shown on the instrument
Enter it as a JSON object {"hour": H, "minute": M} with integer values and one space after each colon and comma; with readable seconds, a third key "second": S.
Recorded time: {"hour": 4, "minute": 4}
